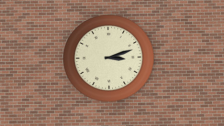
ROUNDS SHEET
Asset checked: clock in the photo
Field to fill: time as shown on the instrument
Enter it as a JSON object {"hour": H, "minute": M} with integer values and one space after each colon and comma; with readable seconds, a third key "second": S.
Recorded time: {"hour": 3, "minute": 12}
